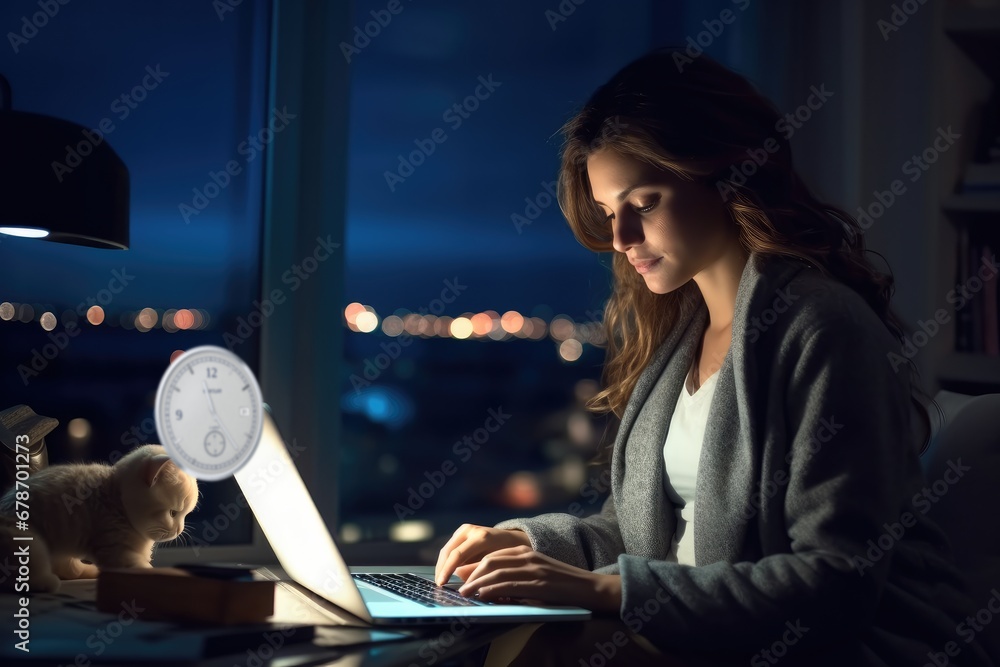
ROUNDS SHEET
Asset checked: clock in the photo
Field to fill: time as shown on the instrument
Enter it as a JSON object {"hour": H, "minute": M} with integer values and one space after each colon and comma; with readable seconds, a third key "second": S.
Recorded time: {"hour": 11, "minute": 24}
